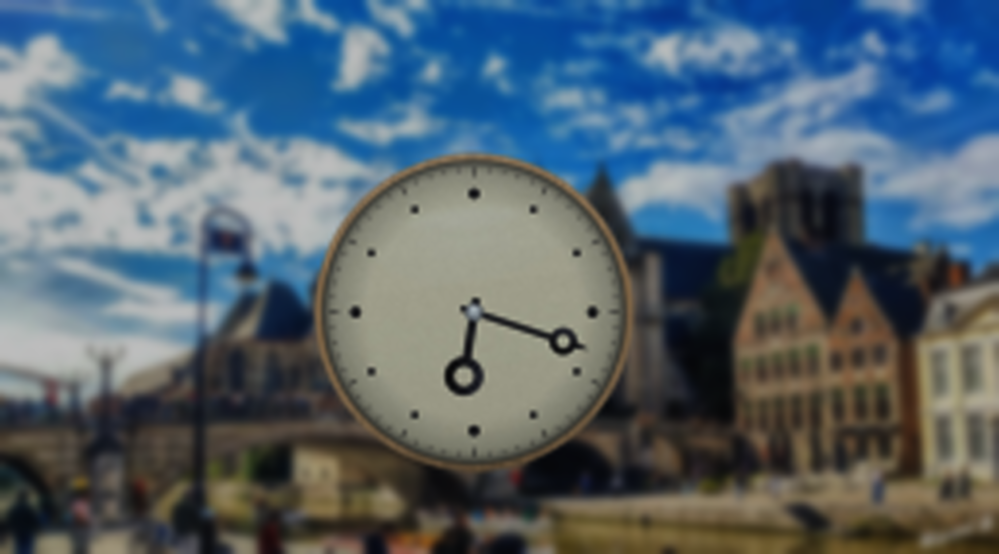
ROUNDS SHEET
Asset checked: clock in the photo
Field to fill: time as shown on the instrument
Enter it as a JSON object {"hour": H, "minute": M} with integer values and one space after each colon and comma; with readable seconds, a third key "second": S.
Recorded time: {"hour": 6, "minute": 18}
